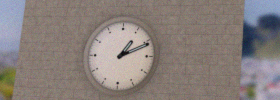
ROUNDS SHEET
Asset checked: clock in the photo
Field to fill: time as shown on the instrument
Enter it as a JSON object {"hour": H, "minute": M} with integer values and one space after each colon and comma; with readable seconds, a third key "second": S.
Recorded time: {"hour": 1, "minute": 11}
